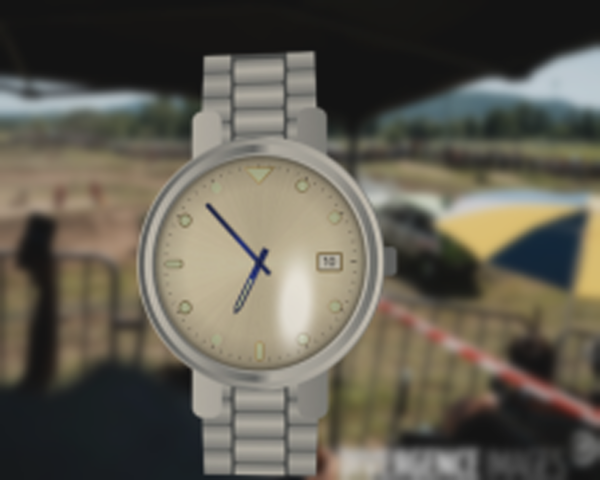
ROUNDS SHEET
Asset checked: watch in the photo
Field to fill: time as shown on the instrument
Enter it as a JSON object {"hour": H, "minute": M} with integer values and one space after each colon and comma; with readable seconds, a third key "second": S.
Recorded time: {"hour": 6, "minute": 53}
